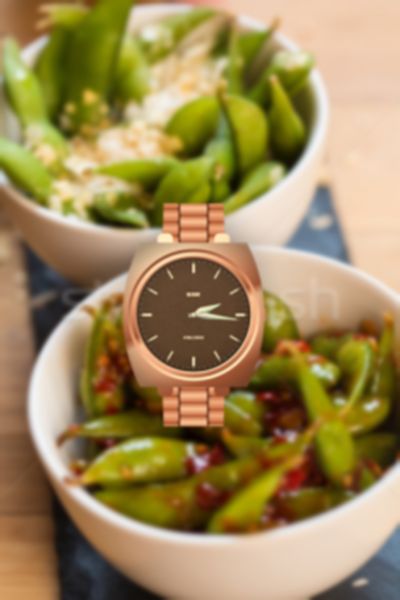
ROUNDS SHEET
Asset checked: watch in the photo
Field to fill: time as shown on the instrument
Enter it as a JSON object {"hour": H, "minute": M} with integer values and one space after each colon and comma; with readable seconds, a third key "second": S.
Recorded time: {"hour": 2, "minute": 16}
